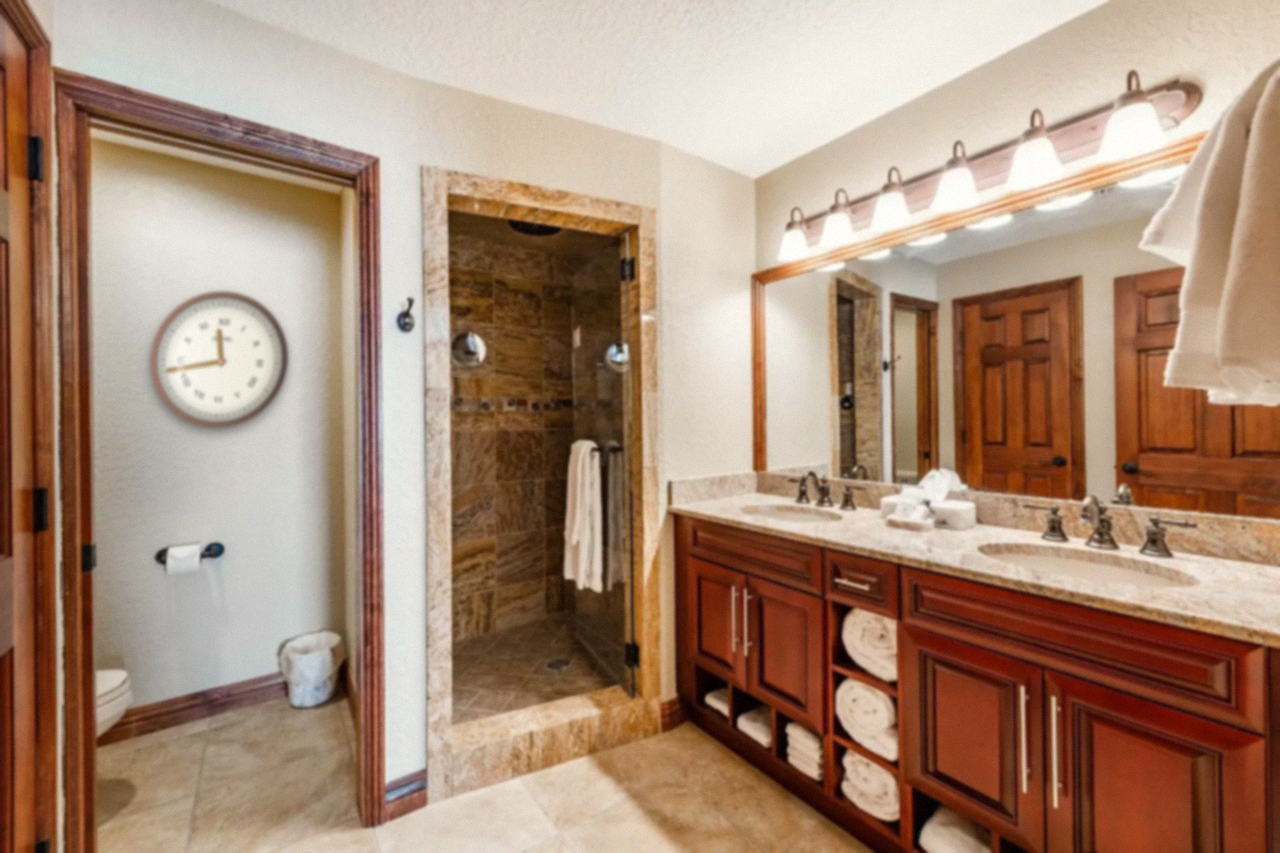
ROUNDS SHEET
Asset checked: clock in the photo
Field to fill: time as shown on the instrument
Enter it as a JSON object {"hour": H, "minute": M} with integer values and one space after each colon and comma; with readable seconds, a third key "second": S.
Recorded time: {"hour": 11, "minute": 43}
